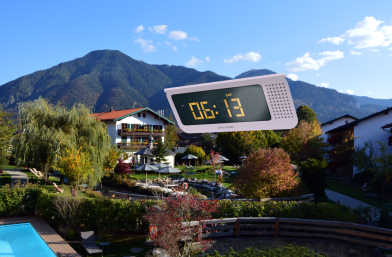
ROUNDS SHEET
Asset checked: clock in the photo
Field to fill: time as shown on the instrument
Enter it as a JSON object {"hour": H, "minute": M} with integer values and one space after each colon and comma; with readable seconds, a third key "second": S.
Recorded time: {"hour": 6, "minute": 13}
